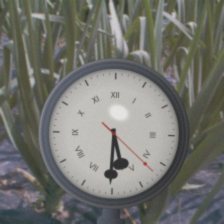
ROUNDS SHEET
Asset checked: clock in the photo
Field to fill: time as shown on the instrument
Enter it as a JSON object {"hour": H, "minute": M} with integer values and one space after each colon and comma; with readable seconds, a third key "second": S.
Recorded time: {"hour": 5, "minute": 30, "second": 22}
